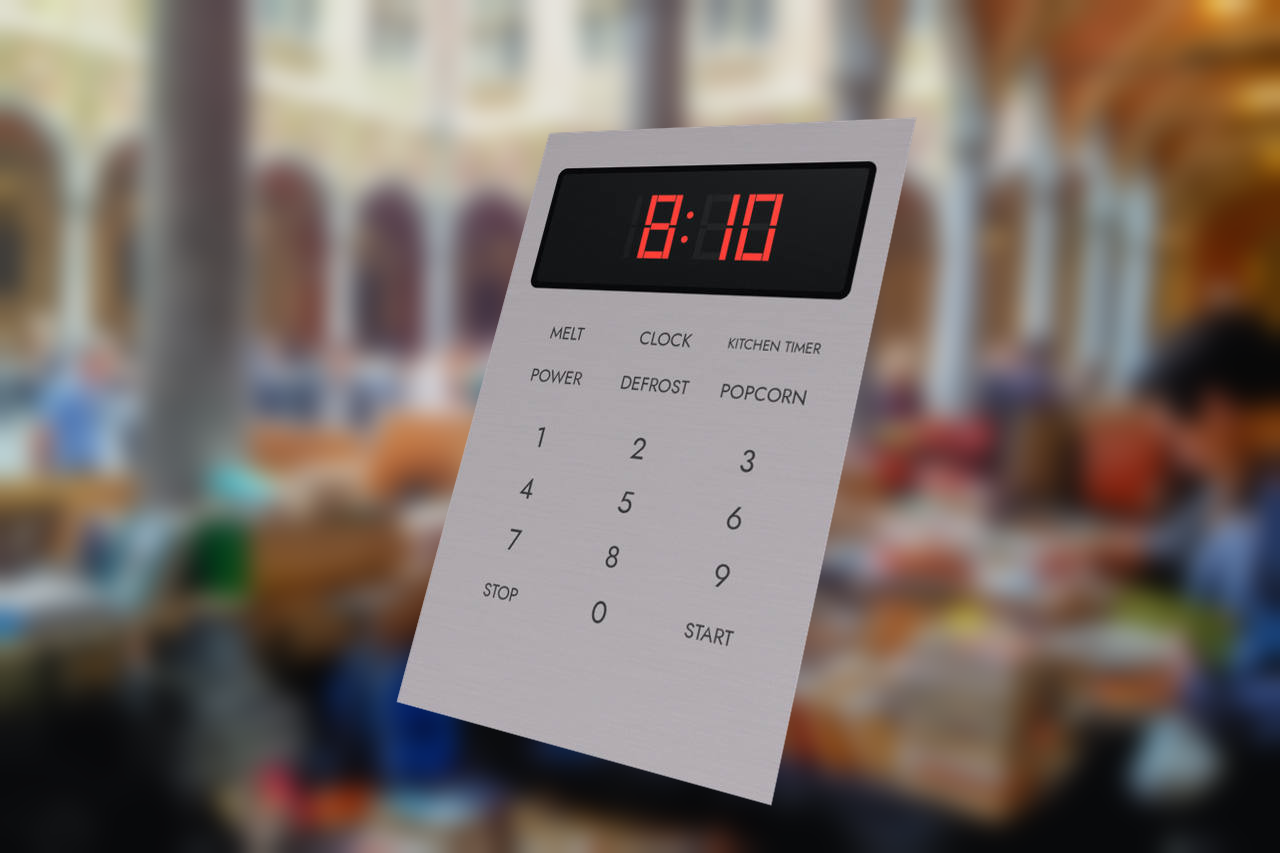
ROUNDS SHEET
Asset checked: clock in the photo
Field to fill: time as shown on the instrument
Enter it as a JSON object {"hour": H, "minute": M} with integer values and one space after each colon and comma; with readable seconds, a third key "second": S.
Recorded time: {"hour": 8, "minute": 10}
